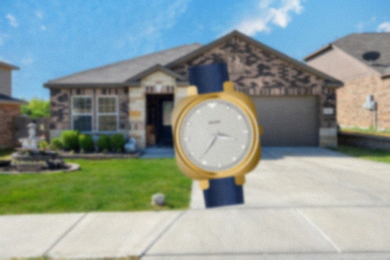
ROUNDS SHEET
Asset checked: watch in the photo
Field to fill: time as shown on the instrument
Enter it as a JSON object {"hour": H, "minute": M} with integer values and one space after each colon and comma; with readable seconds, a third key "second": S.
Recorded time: {"hour": 3, "minute": 37}
